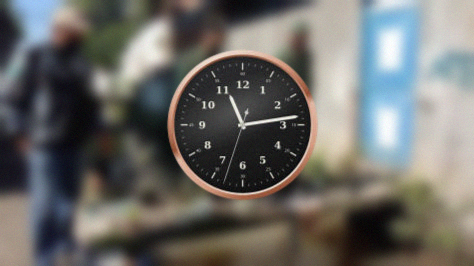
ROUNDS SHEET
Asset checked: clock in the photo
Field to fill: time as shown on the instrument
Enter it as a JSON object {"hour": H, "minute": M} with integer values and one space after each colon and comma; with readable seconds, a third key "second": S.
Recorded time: {"hour": 11, "minute": 13, "second": 33}
